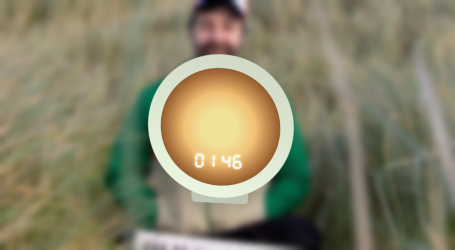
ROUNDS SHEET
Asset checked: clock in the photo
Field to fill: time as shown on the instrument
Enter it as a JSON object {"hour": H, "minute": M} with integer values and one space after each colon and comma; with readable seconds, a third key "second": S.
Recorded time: {"hour": 1, "minute": 46}
